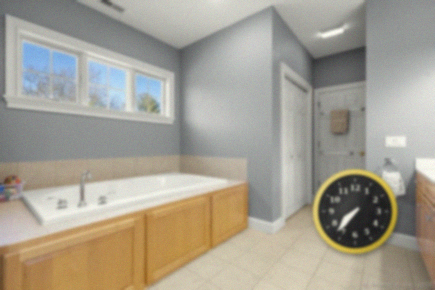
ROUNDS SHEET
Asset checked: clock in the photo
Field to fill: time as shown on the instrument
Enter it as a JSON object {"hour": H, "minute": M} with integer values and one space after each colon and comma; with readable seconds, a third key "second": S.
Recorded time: {"hour": 7, "minute": 37}
